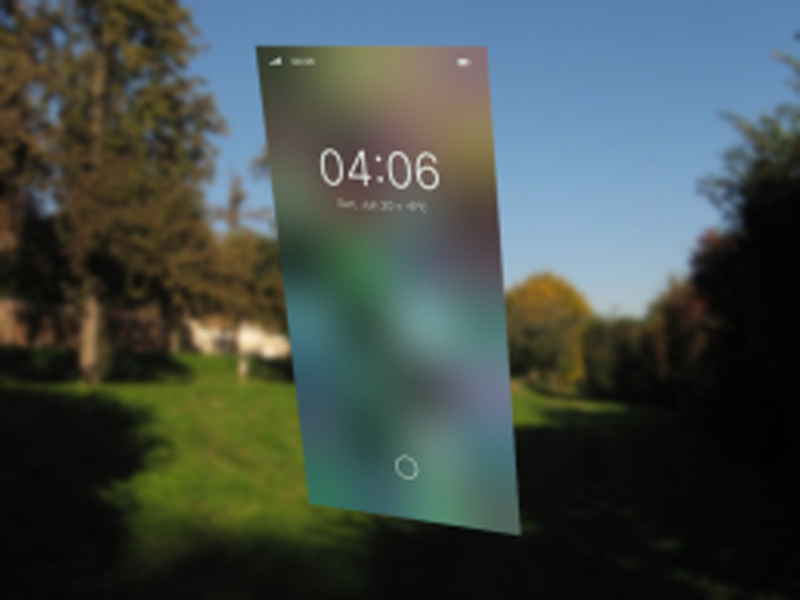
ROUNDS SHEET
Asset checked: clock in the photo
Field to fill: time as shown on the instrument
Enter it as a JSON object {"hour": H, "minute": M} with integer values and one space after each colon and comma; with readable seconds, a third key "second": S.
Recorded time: {"hour": 4, "minute": 6}
